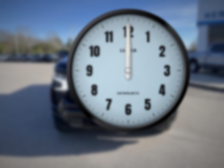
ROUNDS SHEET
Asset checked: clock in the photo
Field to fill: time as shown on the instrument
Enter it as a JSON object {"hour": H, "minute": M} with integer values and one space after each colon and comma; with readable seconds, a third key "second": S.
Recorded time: {"hour": 12, "minute": 0}
